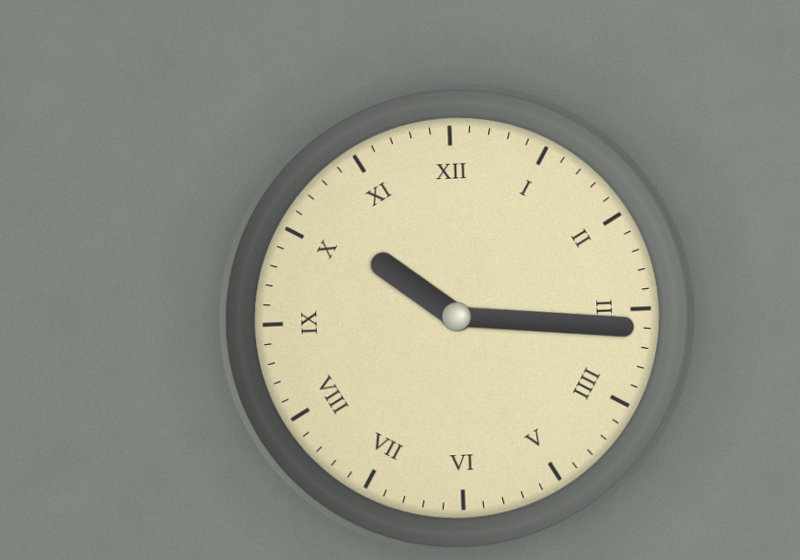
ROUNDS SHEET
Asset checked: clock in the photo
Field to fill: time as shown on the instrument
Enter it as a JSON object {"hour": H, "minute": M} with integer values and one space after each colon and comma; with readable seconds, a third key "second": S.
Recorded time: {"hour": 10, "minute": 16}
